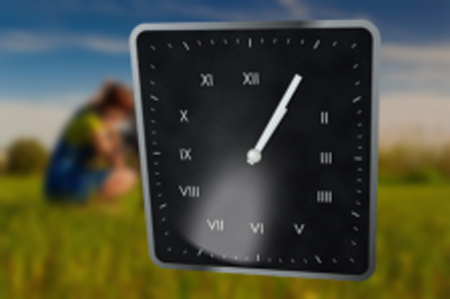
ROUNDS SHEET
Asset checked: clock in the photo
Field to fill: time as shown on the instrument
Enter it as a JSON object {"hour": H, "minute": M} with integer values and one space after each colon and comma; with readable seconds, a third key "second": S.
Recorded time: {"hour": 1, "minute": 5}
